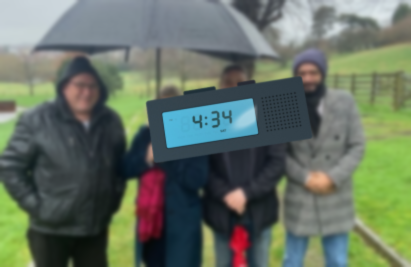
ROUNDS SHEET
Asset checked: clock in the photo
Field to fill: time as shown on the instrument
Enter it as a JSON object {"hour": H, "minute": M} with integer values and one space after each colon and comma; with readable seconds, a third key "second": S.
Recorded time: {"hour": 4, "minute": 34}
